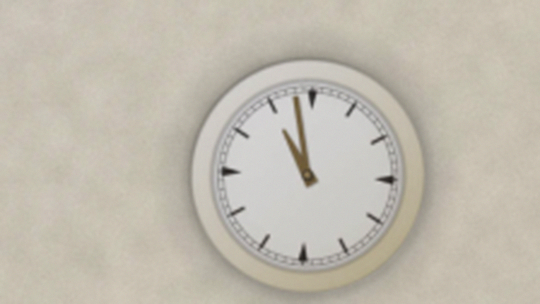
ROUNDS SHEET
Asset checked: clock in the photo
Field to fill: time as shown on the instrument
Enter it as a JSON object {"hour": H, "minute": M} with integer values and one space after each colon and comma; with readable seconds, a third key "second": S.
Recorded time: {"hour": 10, "minute": 58}
